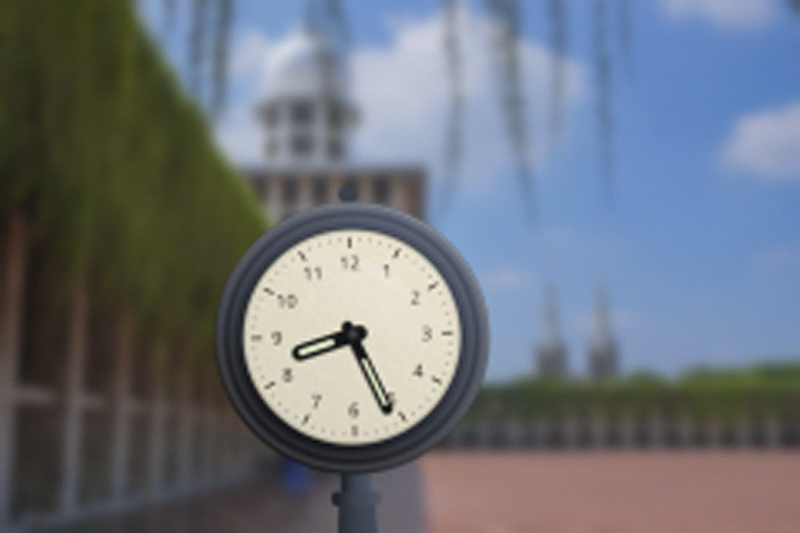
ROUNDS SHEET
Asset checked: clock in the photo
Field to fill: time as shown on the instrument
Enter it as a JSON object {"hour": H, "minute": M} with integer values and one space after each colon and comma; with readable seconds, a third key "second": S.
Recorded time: {"hour": 8, "minute": 26}
